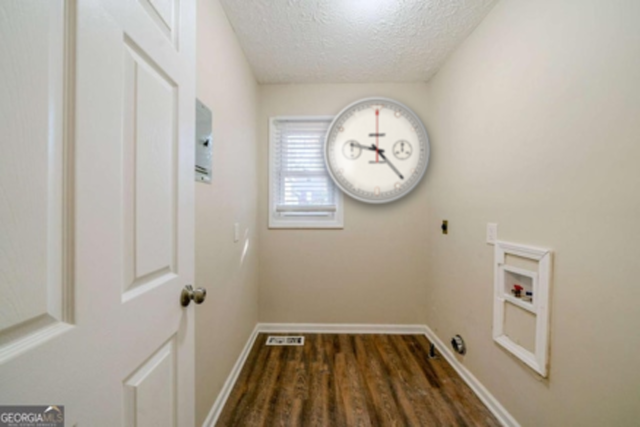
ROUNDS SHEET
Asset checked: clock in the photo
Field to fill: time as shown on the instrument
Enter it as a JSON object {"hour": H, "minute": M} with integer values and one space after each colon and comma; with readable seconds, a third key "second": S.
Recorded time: {"hour": 9, "minute": 23}
